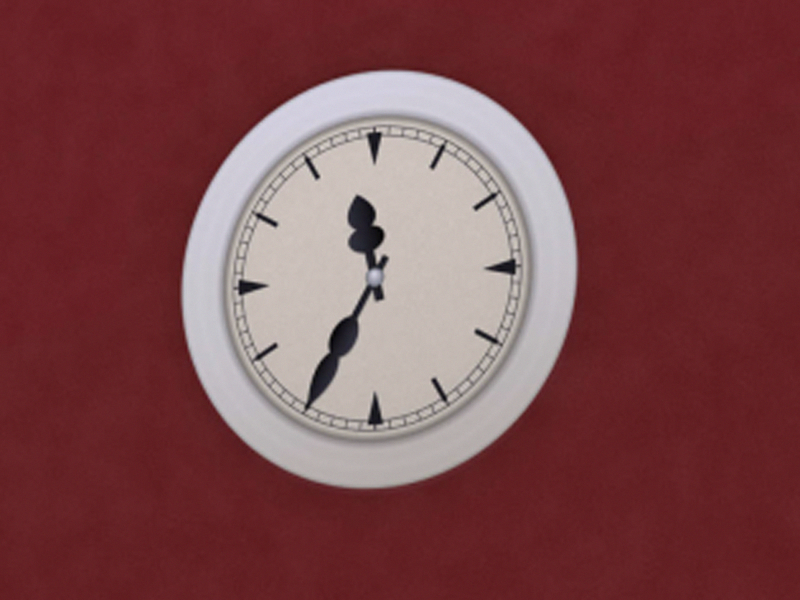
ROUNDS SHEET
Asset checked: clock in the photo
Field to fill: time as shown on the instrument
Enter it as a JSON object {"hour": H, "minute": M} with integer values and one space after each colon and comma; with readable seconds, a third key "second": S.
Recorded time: {"hour": 11, "minute": 35}
